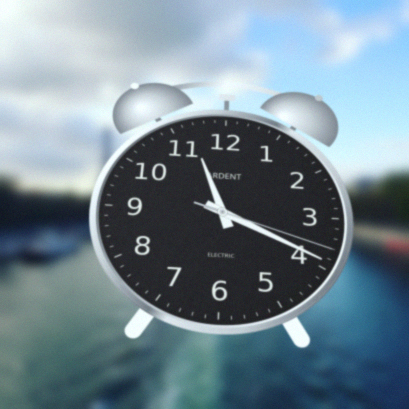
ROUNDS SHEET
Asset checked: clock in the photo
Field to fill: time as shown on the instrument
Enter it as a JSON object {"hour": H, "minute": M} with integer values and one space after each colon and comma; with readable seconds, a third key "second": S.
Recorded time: {"hour": 11, "minute": 19, "second": 18}
